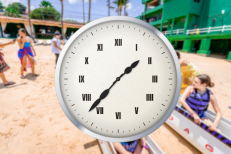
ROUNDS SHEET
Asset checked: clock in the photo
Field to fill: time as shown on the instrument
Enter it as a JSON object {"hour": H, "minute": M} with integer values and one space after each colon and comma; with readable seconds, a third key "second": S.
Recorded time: {"hour": 1, "minute": 37}
